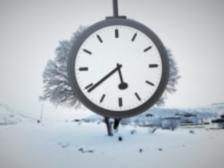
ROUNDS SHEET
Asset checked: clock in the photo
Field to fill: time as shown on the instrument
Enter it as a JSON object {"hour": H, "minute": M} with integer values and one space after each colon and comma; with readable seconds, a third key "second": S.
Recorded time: {"hour": 5, "minute": 39}
